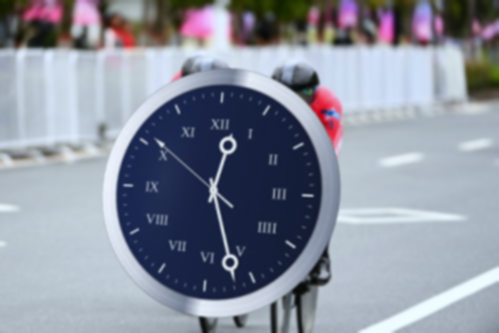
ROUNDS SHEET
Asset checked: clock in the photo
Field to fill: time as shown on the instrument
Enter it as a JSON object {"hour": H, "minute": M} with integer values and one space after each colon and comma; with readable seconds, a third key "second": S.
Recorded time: {"hour": 12, "minute": 26, "second": 51}
